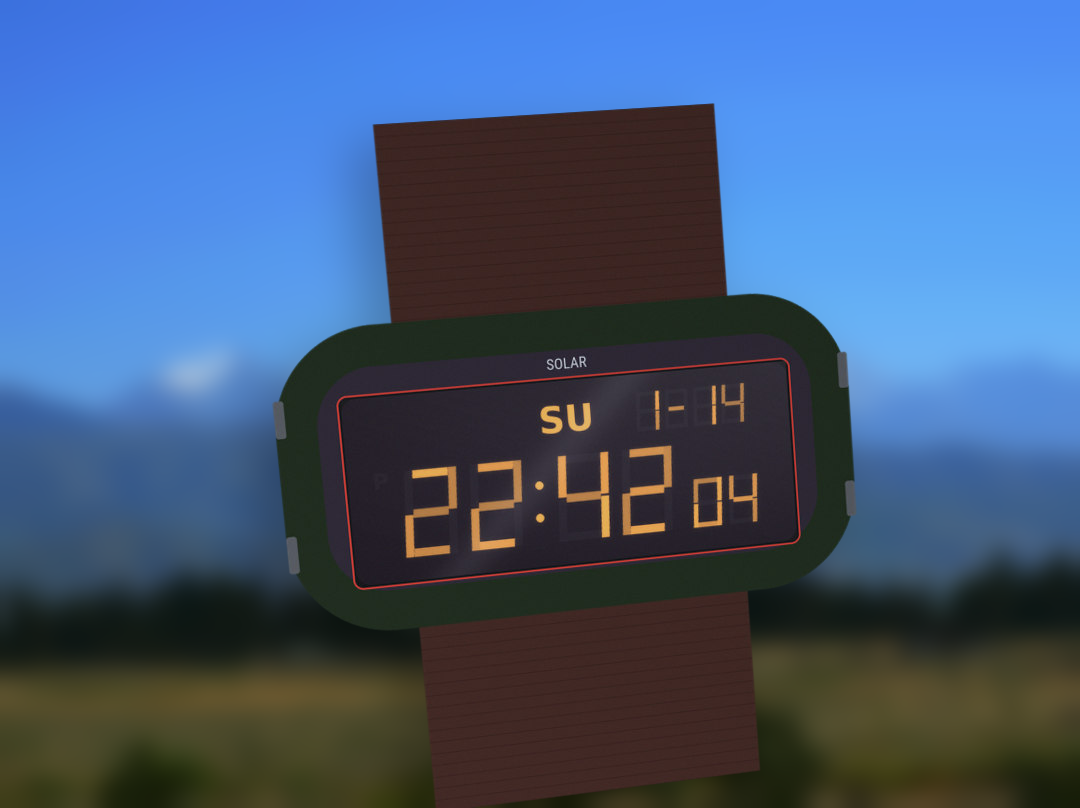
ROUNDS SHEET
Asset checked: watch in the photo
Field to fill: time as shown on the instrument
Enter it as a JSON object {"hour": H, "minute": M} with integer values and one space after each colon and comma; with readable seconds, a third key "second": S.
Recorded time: {"hour": 22, "minute": 42, "second": 4}
